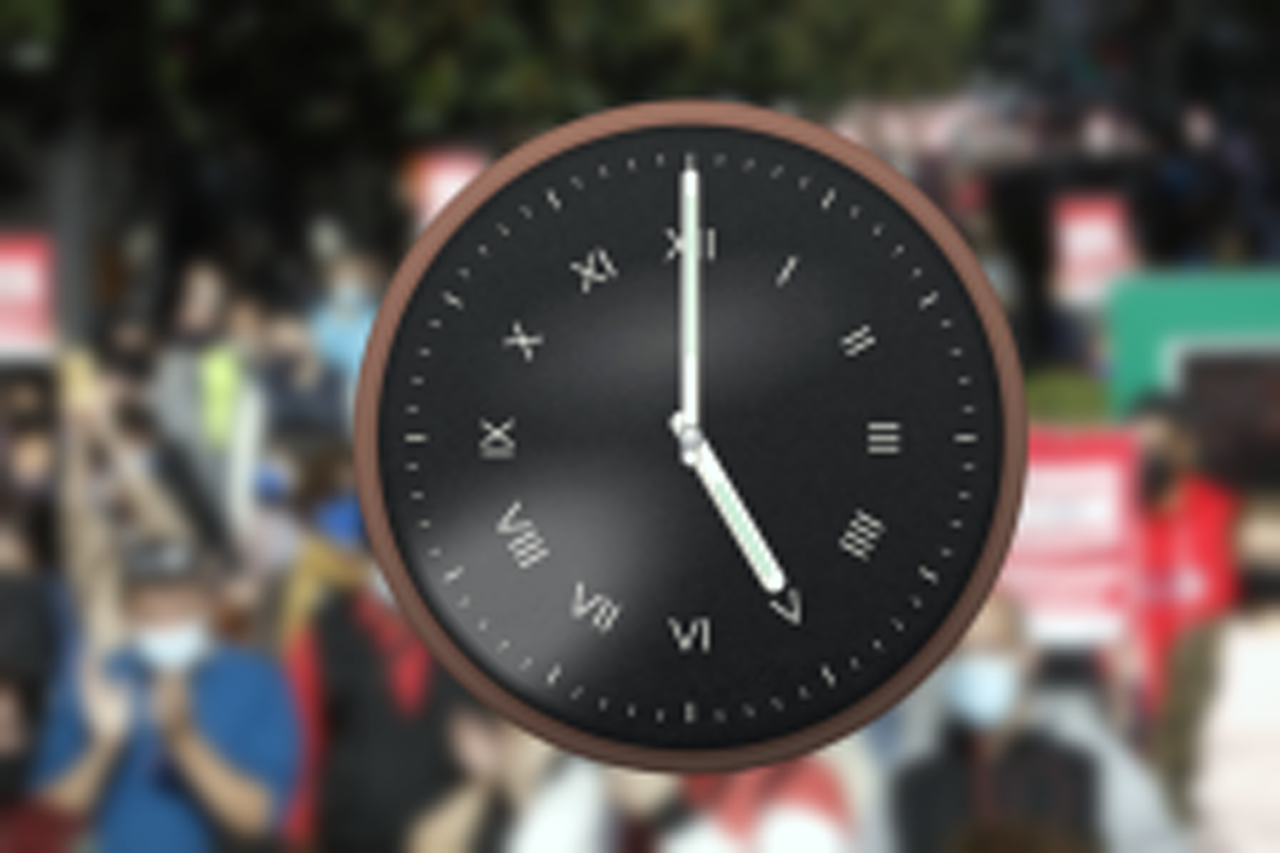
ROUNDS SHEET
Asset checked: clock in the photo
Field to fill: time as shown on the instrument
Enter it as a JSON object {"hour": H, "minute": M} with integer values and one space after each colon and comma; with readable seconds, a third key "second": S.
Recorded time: {"hour": 5, "minute": 0}
